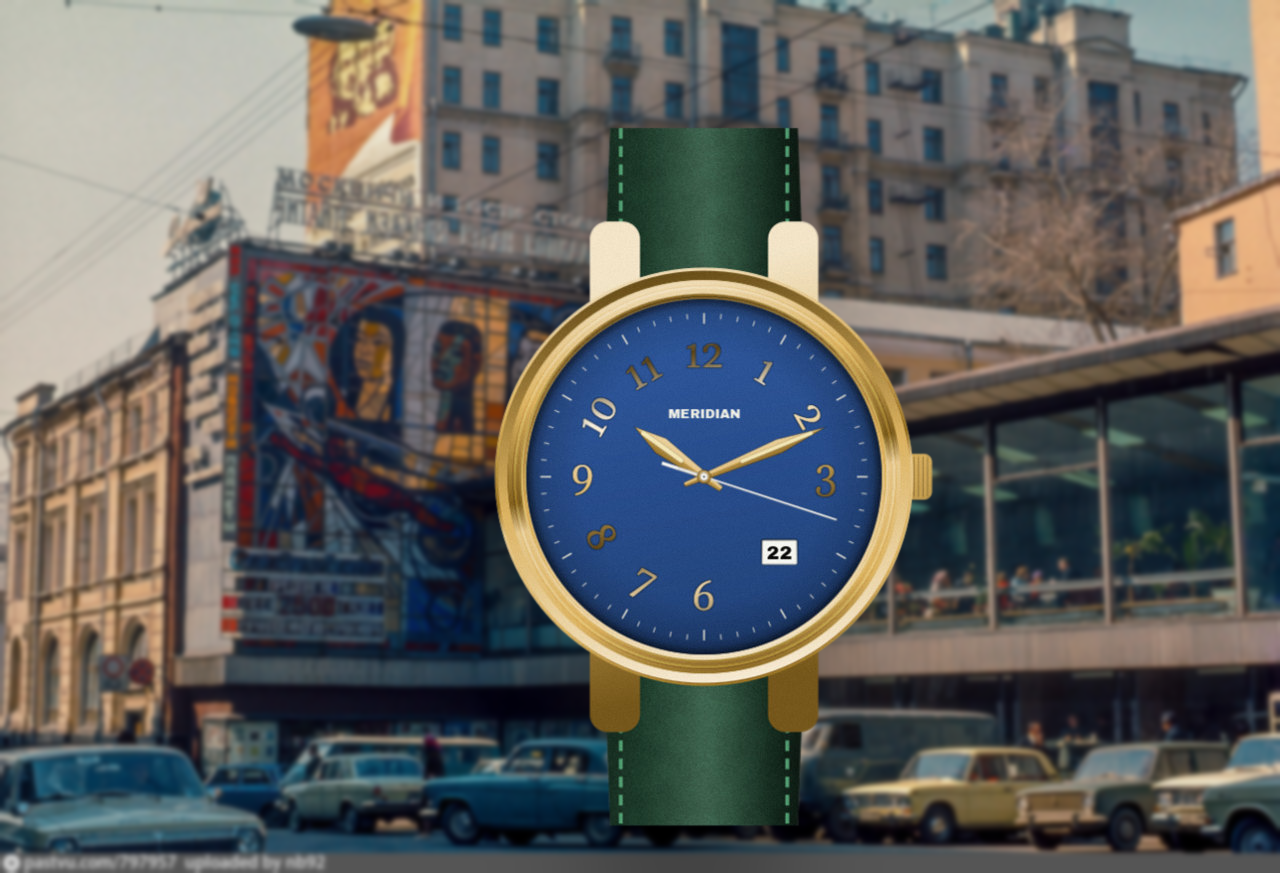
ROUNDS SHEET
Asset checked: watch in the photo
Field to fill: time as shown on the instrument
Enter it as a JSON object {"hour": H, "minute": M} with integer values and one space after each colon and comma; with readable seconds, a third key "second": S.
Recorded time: {"hour": 10, "minute": 11, "second": 18}
